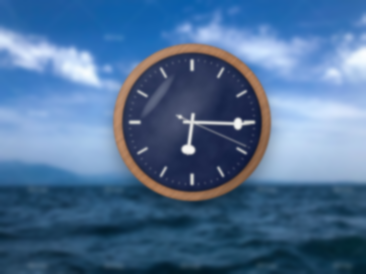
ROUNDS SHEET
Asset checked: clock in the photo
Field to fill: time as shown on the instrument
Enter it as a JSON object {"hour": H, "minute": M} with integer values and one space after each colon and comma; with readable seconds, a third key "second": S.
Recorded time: {"hour": 6, "minute": 15, "second": 19}
